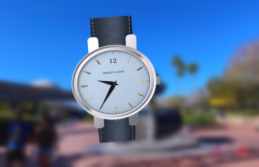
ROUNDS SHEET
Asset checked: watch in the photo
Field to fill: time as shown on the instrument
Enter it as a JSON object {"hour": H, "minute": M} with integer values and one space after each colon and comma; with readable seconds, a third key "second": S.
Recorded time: {"hour": 9, "minute": 35}
